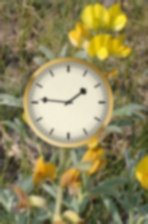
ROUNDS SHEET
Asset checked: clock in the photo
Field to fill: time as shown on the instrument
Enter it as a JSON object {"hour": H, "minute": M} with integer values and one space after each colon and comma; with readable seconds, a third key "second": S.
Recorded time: {"hour": 1, "minute": 46}
